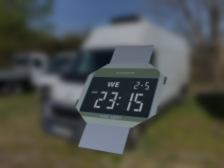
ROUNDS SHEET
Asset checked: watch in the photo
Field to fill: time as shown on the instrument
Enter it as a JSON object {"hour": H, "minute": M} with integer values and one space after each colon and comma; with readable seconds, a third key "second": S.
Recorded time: {"hour": 23, "minute": 15}
